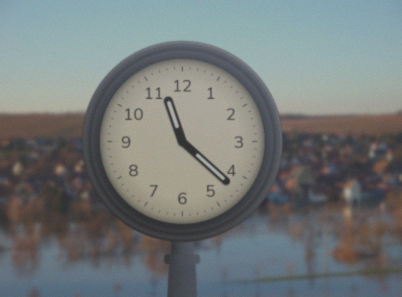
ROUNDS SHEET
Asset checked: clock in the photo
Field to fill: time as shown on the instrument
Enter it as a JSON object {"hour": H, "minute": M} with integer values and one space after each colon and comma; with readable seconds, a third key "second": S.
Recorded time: {"hour": 11, "minute": 22}
